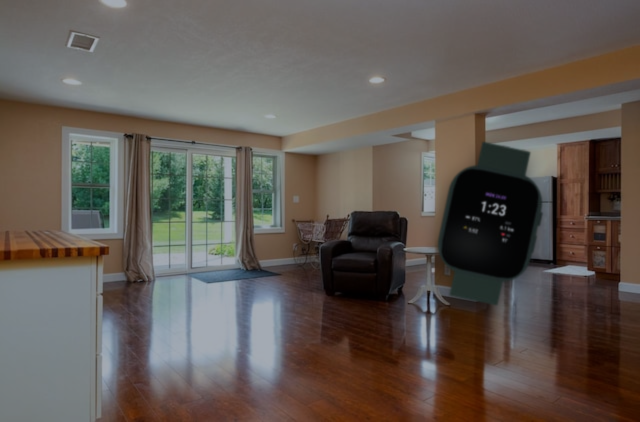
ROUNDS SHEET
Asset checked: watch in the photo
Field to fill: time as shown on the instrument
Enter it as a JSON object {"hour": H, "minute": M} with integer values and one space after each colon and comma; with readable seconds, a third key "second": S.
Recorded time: {"hour": 1, "minute": 23}
